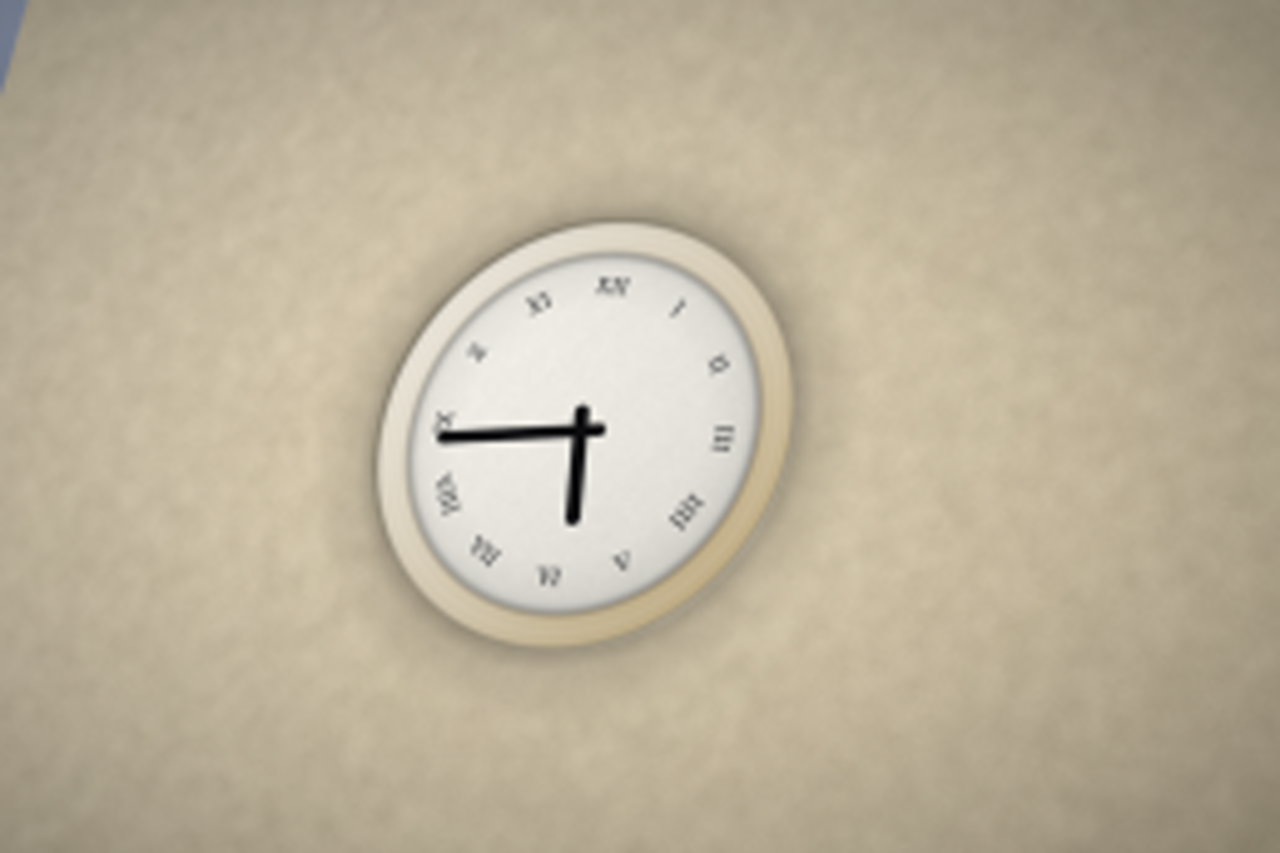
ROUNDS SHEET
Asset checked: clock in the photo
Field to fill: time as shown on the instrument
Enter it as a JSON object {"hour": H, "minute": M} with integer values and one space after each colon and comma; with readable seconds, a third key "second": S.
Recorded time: {"hour": 5, "minute": 44}
